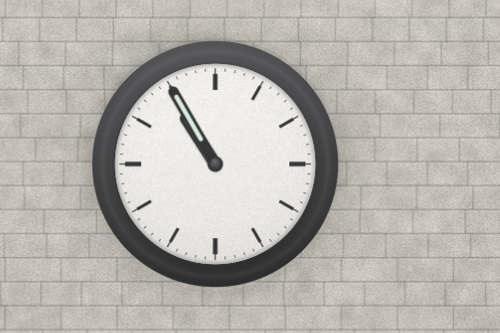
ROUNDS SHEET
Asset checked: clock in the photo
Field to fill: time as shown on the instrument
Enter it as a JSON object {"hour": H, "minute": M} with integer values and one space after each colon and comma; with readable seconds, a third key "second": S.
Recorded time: {"hour": 10, "minute": 55}
